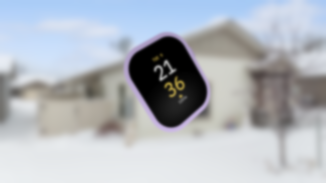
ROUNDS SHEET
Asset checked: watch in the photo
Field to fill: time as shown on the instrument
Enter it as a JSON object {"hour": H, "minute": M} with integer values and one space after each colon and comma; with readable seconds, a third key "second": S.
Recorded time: {"hour": 21, "minute": 36}
